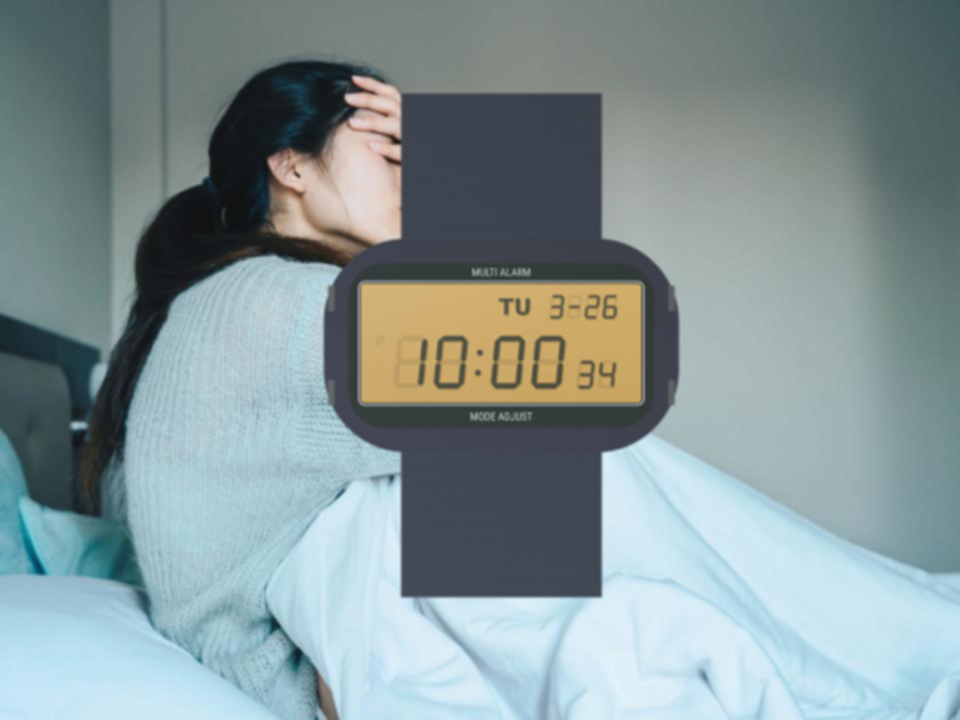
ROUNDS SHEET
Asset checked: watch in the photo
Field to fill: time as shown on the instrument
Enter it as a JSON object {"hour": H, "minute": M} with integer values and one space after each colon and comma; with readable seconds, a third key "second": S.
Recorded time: {"hour": 10, "minute": 0, "second": 34}
